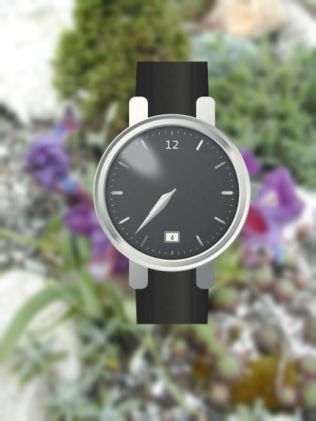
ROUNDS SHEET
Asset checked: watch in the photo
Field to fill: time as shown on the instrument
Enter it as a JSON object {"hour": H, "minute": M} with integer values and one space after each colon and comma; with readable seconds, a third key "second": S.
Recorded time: {"hour": 7, "minute": 37}
